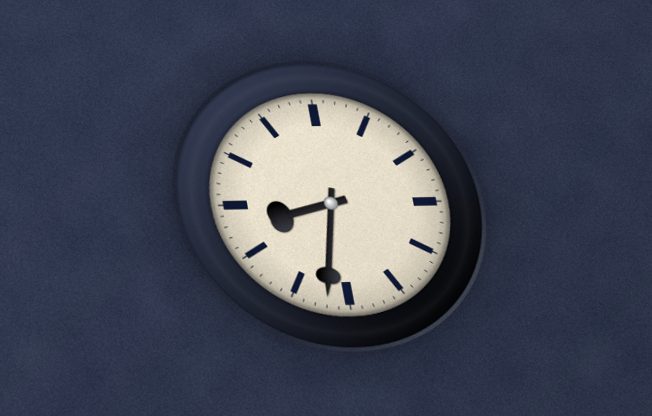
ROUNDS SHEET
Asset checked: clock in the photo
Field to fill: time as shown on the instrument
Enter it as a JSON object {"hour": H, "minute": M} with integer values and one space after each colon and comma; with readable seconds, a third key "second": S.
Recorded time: {"hour": 8, "minute": 32}
